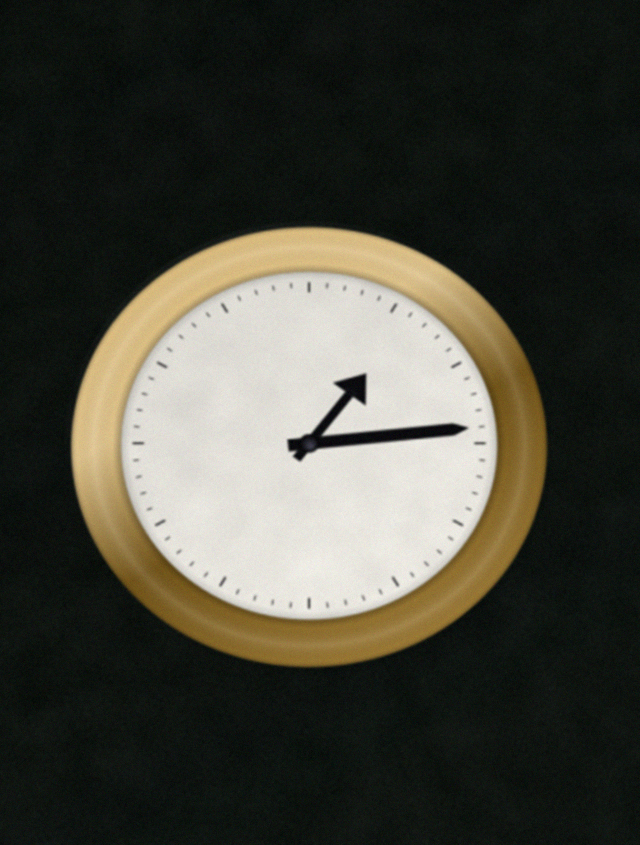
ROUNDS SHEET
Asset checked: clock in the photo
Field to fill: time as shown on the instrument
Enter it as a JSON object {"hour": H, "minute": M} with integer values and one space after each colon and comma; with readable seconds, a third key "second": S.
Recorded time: {"hour": 1, "minute": 14}
